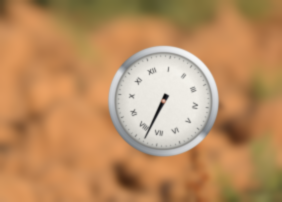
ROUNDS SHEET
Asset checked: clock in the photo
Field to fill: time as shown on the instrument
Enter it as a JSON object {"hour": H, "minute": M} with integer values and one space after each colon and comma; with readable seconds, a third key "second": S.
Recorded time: {"hour": 7, "minute": 38}
